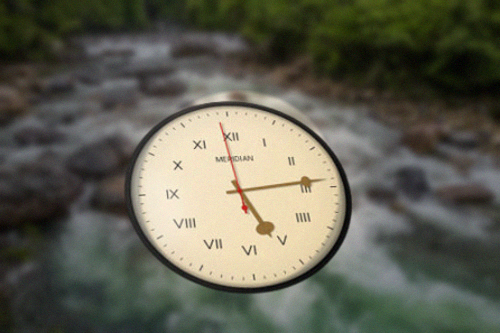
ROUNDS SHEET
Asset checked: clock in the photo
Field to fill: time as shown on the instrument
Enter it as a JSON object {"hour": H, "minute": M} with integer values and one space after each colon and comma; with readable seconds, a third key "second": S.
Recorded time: {"hour": 5, "minute": 13, "second": 59}
